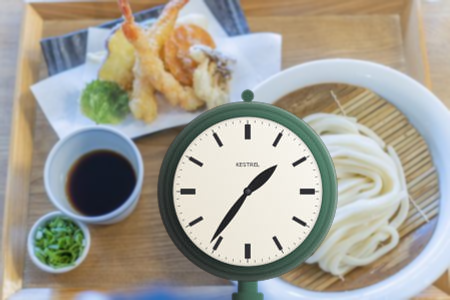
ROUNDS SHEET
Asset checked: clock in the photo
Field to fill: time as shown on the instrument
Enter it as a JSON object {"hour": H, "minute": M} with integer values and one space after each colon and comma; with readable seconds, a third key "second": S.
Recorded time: {"hour": 1, "minute": 36}
